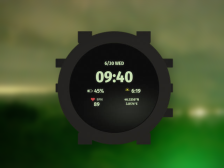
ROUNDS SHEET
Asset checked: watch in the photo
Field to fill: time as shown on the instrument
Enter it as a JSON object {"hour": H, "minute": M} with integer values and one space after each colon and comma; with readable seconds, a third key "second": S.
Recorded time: {"hour": 9, "minute": 40}
